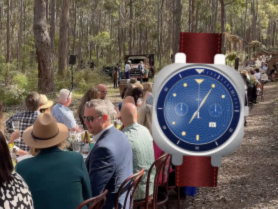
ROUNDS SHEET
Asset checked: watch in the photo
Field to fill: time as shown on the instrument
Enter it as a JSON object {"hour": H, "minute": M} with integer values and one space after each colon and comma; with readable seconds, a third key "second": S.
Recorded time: {"hour": 7, "minute": 5}
